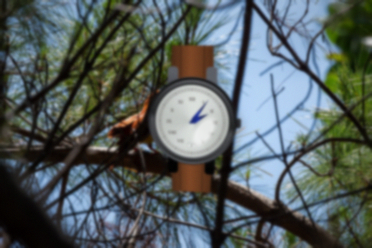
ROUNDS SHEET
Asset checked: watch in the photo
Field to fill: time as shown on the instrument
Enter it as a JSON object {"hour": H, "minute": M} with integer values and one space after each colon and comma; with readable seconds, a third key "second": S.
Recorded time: {"hour": 2, "minute": 6}
